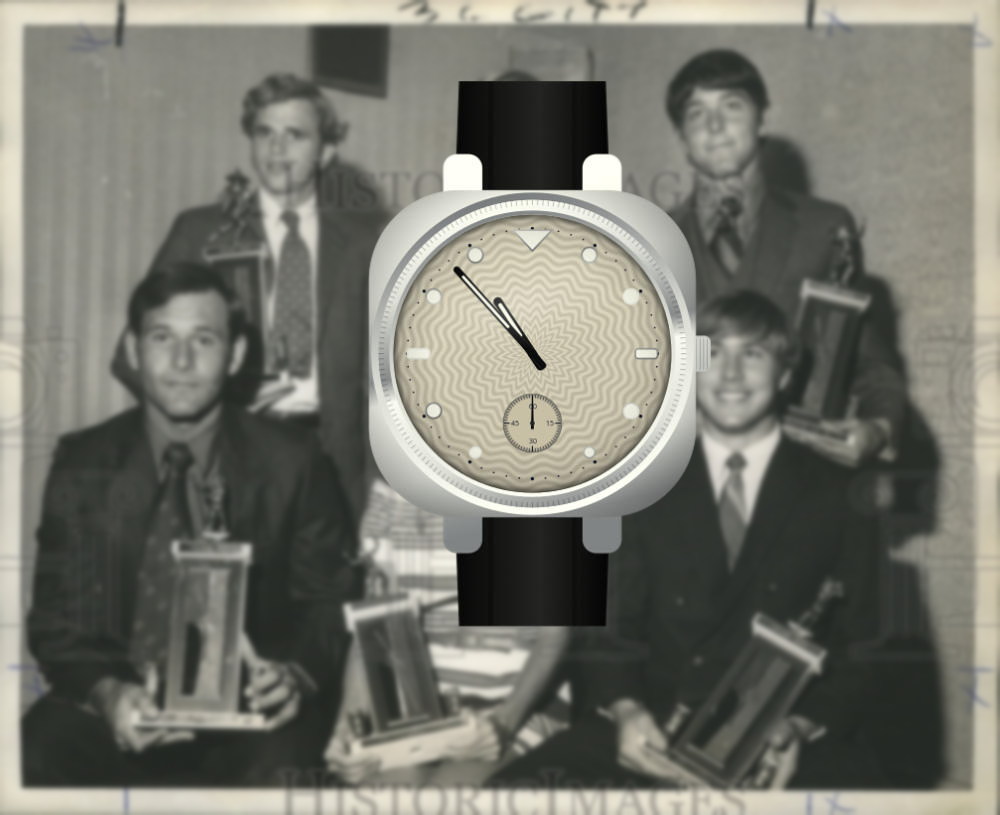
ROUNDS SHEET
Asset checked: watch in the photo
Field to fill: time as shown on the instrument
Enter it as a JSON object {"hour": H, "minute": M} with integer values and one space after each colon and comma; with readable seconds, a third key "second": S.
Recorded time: {"hour": 10, "minute": 53}
